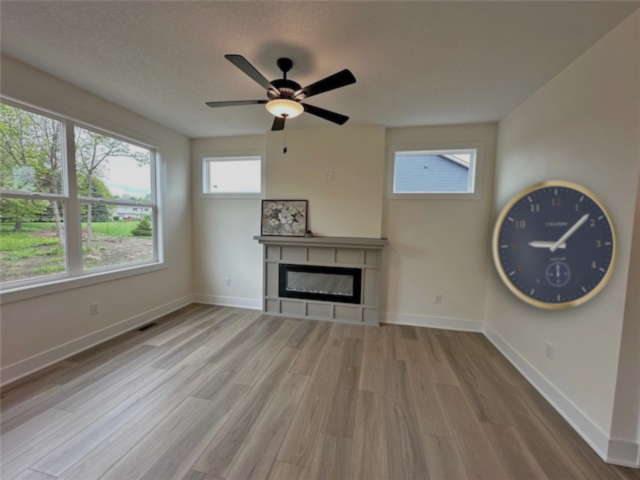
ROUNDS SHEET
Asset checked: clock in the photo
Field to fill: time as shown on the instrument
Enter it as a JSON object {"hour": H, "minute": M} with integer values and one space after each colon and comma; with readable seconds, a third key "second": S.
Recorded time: {"hour": 9, "minute": 8}
